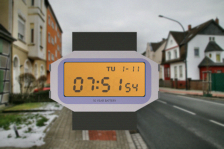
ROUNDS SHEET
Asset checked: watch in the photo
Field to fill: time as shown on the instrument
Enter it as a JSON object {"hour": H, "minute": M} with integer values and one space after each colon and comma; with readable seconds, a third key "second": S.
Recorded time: {"hour": 7, "minute": 51, "second": 54}
